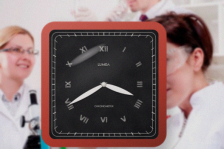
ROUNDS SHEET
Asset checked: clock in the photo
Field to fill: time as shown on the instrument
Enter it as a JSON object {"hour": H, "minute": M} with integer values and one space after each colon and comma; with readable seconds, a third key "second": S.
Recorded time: {"hour": 3, "minute": 40}
